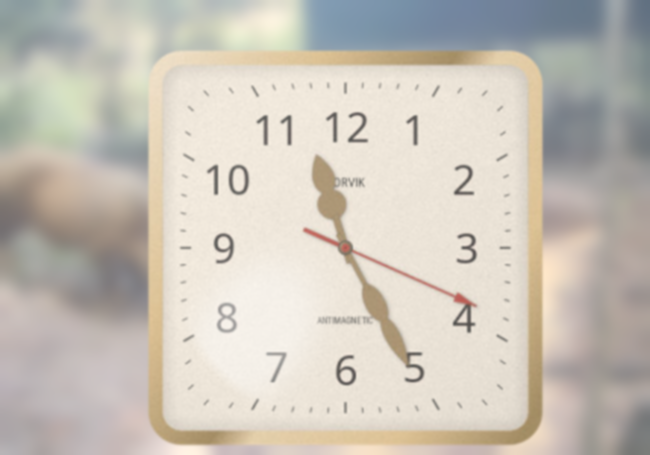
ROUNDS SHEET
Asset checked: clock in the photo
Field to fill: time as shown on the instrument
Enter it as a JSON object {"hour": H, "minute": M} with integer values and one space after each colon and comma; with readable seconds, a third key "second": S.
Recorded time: {"hour": 11, "minute": 25, "second": 19}
